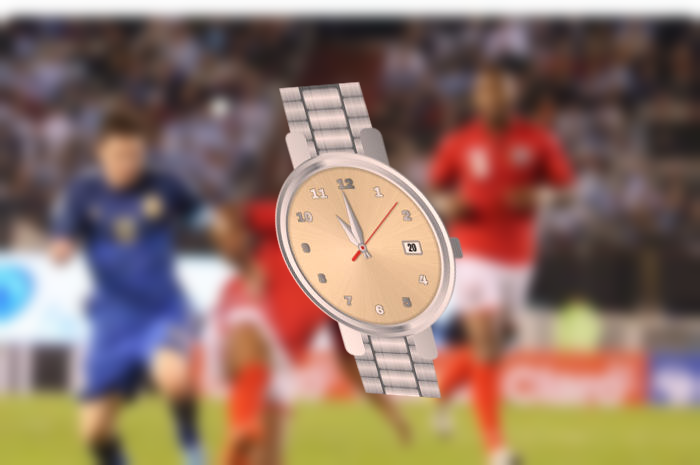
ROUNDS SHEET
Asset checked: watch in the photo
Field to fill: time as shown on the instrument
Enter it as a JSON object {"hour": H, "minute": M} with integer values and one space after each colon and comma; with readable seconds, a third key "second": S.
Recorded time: {"hour": 10, "minute": 59, "second": 8}
